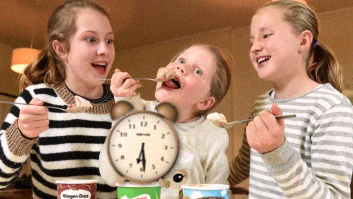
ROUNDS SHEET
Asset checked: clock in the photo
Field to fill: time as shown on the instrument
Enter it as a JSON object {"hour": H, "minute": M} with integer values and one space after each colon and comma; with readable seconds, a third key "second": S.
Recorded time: {"hour": 6, "minute": 29}
